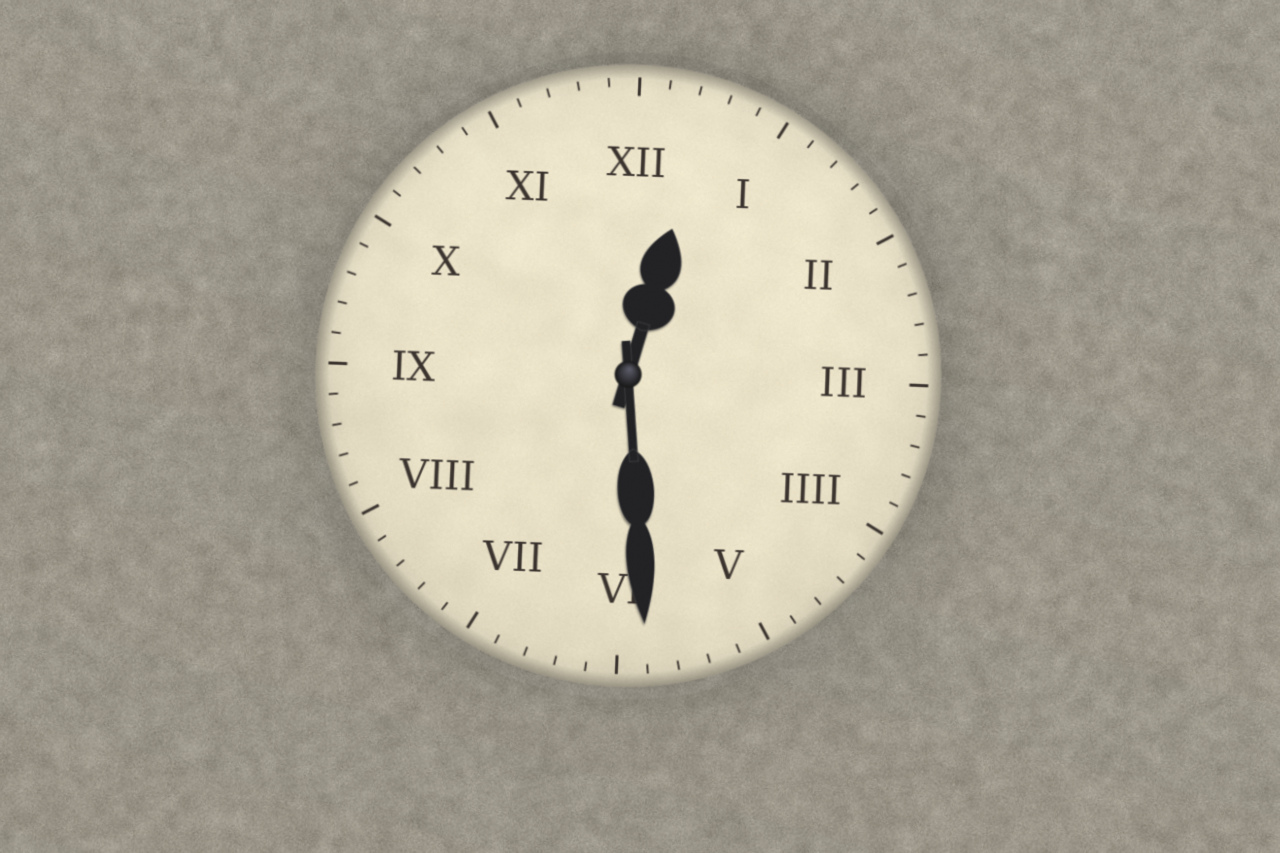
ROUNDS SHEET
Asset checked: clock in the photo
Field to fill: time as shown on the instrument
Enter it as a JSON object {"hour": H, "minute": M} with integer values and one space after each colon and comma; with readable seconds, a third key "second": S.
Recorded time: {"hour": 12, "minute": 29}
